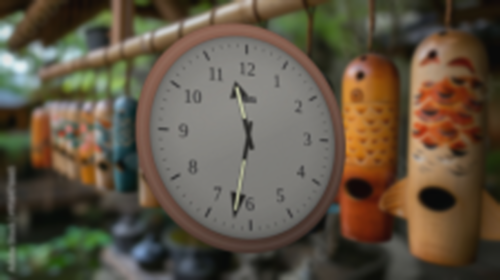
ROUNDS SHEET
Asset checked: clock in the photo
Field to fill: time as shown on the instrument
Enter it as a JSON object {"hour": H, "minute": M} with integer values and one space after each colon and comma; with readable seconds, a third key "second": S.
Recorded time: {"hour": 11, "minute": 32}
